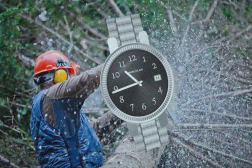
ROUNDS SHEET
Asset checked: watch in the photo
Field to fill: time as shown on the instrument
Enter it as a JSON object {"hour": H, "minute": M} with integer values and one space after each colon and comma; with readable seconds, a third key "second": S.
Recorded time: {"hour": 10, "minute": 44}
